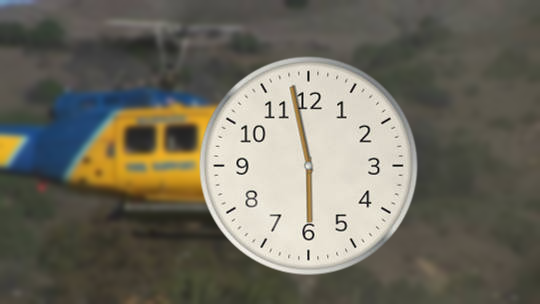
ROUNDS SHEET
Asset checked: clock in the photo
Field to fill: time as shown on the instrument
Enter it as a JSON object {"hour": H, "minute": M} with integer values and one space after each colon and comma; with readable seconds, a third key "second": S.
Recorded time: {"hour": 5, "minute": 58}
